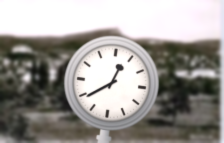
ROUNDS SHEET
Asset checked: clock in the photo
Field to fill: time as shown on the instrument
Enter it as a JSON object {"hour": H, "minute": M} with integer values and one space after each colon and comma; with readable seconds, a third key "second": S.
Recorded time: {"hour": 12, "minute": 39}
